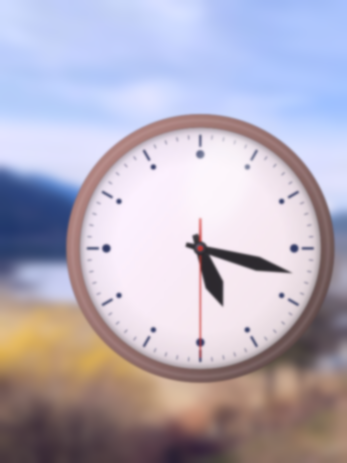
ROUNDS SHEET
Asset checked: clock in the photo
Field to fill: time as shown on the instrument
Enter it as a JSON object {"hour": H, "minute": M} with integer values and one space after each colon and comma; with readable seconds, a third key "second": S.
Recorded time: {"hour": 5, "minute": 17, "second": 30}
